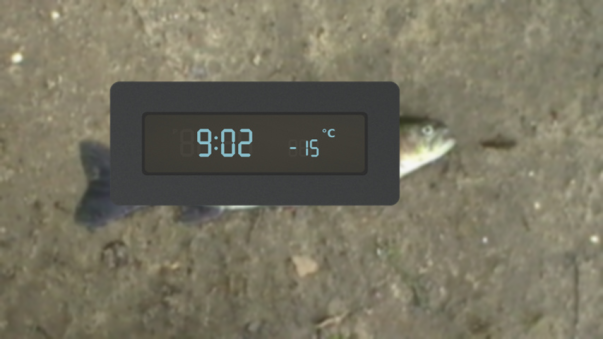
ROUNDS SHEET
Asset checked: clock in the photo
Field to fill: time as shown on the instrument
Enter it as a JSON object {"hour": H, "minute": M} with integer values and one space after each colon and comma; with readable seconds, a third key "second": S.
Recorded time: {"hour": 9, "minute": 2}
